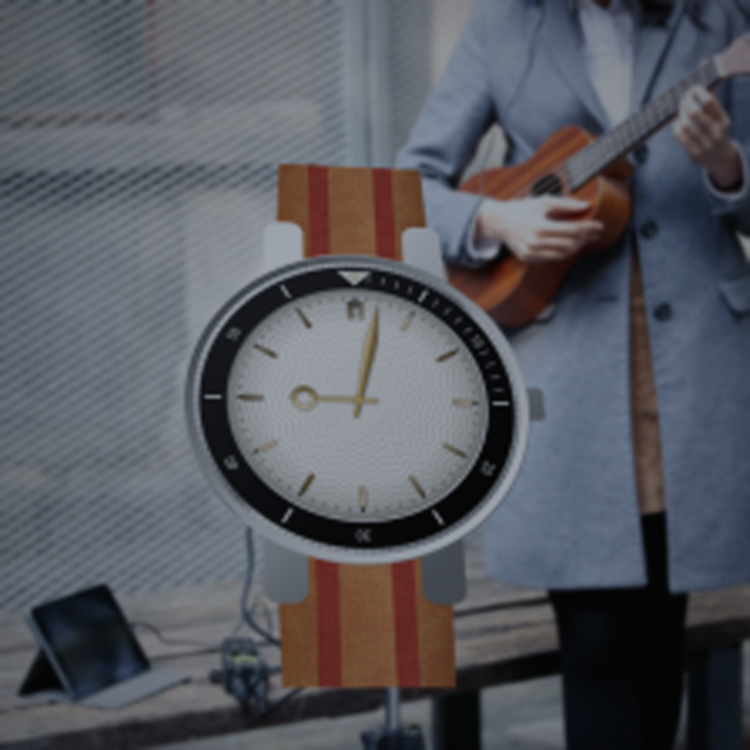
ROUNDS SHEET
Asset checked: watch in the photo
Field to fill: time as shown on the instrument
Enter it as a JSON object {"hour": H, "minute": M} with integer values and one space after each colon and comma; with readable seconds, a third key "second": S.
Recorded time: {"hour": 9, "minute": 2}
